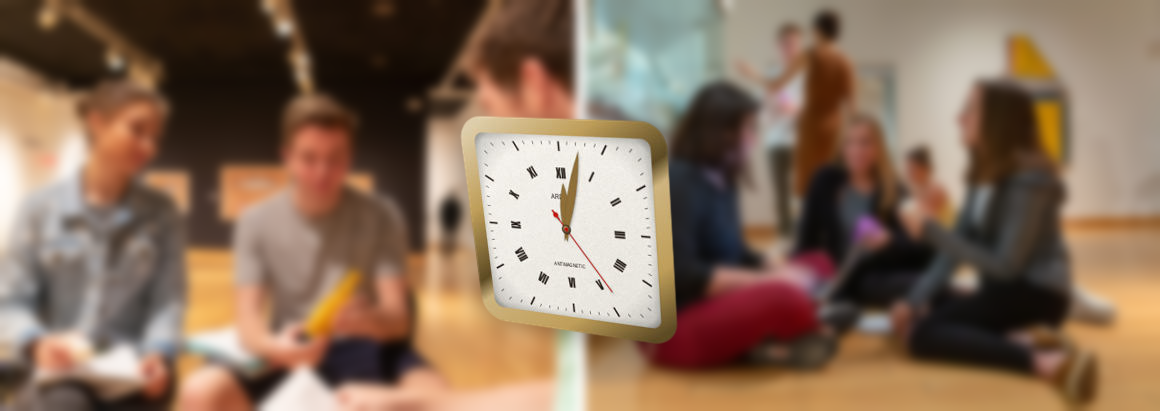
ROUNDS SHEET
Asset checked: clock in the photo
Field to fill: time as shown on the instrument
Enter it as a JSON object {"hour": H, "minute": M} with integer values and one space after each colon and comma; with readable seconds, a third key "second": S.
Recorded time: {"hour": 12, "minute": 2, "second": 24}
